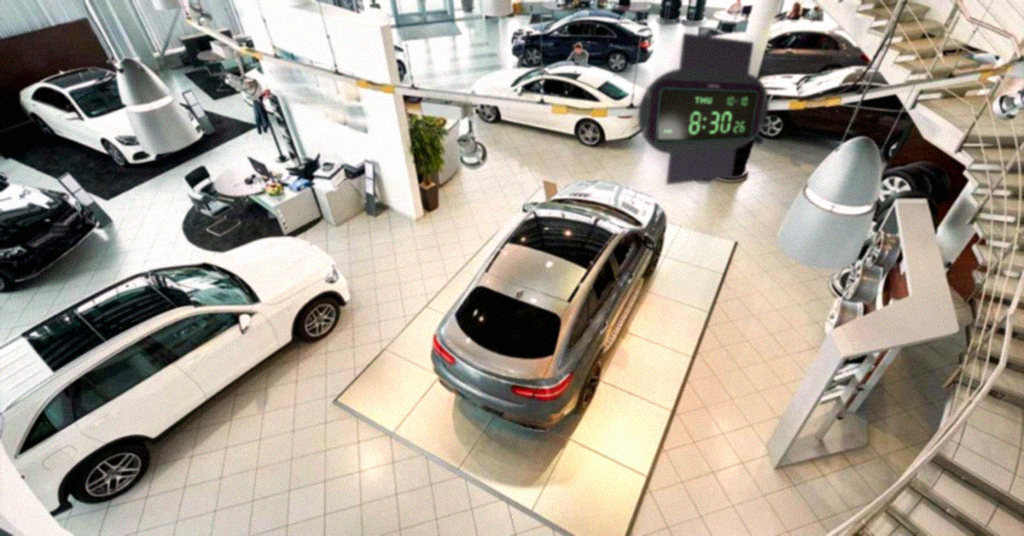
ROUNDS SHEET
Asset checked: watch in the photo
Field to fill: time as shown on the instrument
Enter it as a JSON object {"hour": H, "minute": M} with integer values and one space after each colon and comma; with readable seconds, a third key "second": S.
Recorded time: {"hour": 8, "minute": 30}
